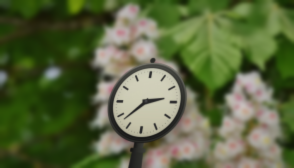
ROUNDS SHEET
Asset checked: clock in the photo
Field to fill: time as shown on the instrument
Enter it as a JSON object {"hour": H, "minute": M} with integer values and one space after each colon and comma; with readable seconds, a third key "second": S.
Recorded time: {"hour": 2, "minute": 38}
